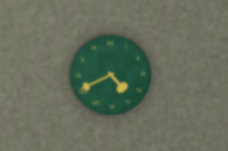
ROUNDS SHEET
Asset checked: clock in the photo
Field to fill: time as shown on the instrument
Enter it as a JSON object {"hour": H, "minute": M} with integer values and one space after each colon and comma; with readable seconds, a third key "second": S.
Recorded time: {"hour": 4, "minute": 41}
